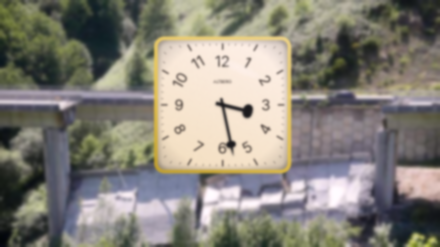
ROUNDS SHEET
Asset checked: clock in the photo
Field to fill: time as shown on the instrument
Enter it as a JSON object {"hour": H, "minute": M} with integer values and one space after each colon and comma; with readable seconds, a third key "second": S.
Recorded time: {"hour": 3, "minute": 28}
